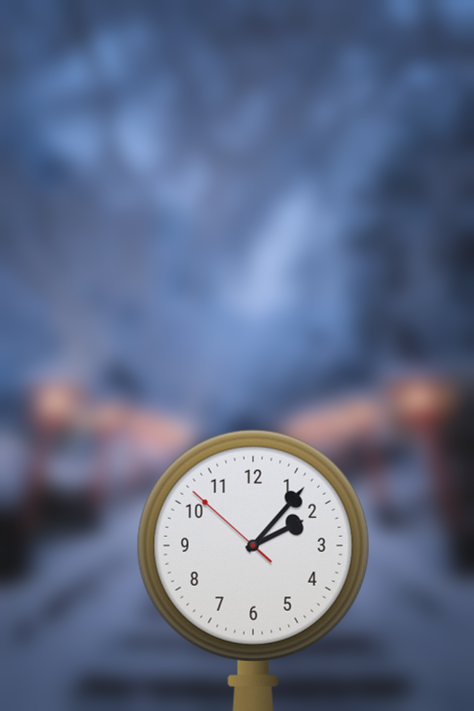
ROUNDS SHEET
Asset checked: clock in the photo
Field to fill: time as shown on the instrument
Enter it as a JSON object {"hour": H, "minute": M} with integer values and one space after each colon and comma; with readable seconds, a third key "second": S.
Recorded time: {"hour": 2, "minute": 6, "second": 52}
